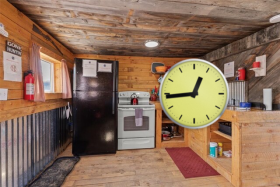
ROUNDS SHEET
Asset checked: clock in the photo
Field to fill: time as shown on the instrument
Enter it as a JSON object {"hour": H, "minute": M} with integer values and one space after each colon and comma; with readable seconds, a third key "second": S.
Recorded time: {"hour": 12, "minute": 44}
